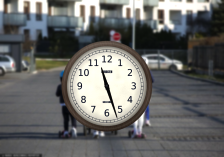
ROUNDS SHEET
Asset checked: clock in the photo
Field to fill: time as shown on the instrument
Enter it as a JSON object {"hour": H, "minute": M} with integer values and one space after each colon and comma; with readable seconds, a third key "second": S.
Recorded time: {"hour": 11, "minute": 27}
